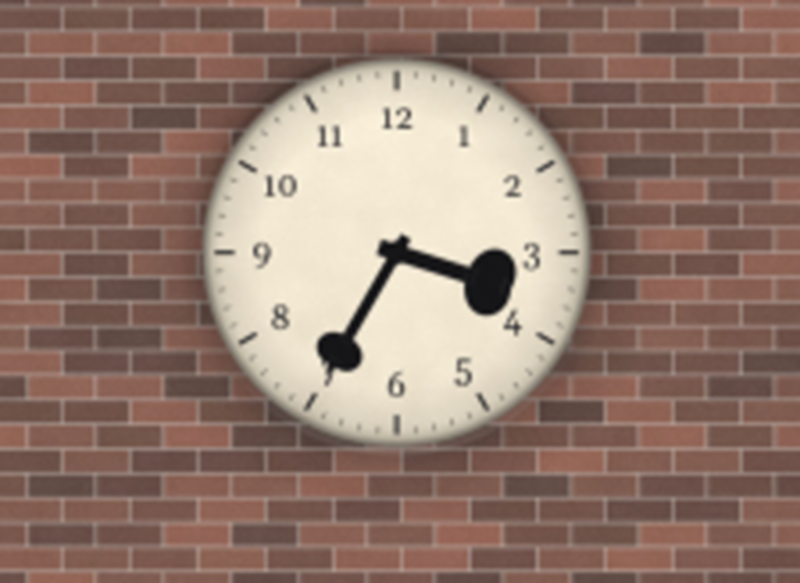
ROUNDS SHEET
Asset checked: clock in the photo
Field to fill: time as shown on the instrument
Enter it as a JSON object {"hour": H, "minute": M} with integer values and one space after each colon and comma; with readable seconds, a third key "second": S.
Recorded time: {"hour": 3, "minute": 35}
